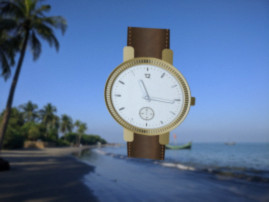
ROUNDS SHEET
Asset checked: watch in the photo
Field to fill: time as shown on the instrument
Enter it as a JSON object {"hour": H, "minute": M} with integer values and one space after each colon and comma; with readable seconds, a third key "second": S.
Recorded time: {"hour": 11, "minute": 16}
